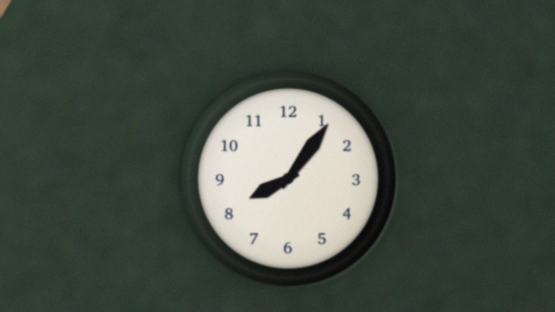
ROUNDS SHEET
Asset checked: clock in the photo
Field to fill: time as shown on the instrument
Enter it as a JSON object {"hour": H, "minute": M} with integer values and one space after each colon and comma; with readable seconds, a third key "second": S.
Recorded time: {"hour": 8, "minute": 6}
